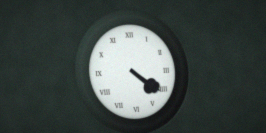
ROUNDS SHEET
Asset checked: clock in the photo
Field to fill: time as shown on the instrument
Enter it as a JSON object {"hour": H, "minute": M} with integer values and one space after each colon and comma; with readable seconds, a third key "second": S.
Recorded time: {"hour": 4, "minute": 21}
